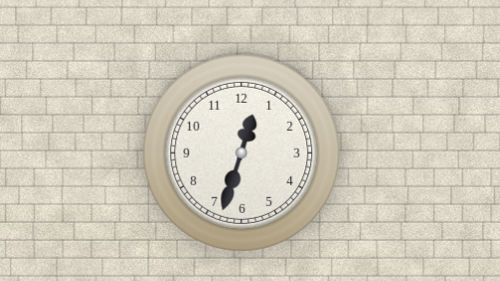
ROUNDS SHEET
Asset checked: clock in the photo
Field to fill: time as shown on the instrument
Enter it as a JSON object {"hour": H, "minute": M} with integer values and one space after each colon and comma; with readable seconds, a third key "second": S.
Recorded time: {"hour": 12, "minute": 33}
